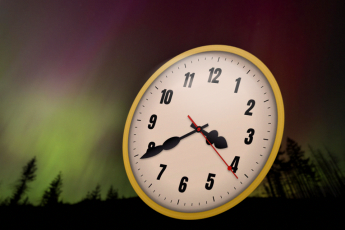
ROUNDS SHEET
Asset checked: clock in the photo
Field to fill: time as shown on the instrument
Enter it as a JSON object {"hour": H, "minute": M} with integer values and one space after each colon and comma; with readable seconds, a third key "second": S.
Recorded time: {"hour": 3, "minute": 39, "second": 21}
